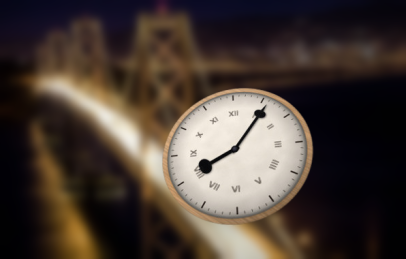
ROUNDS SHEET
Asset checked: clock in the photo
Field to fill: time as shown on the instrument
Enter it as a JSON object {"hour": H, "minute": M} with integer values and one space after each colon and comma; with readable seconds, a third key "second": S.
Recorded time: {"hour": 8, "minute": 6}
